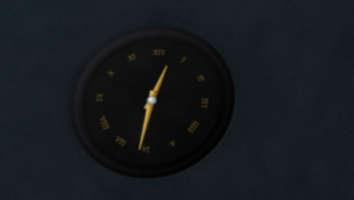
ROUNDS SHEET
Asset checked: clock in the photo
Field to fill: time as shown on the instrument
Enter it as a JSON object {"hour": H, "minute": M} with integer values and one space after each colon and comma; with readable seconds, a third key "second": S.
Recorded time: {"hour": 12, "minute": 31}
